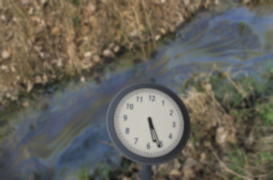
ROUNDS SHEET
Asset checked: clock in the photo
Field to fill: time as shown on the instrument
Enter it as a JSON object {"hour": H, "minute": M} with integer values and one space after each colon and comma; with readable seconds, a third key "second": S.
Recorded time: {"hour": 5, "minute": 26}
